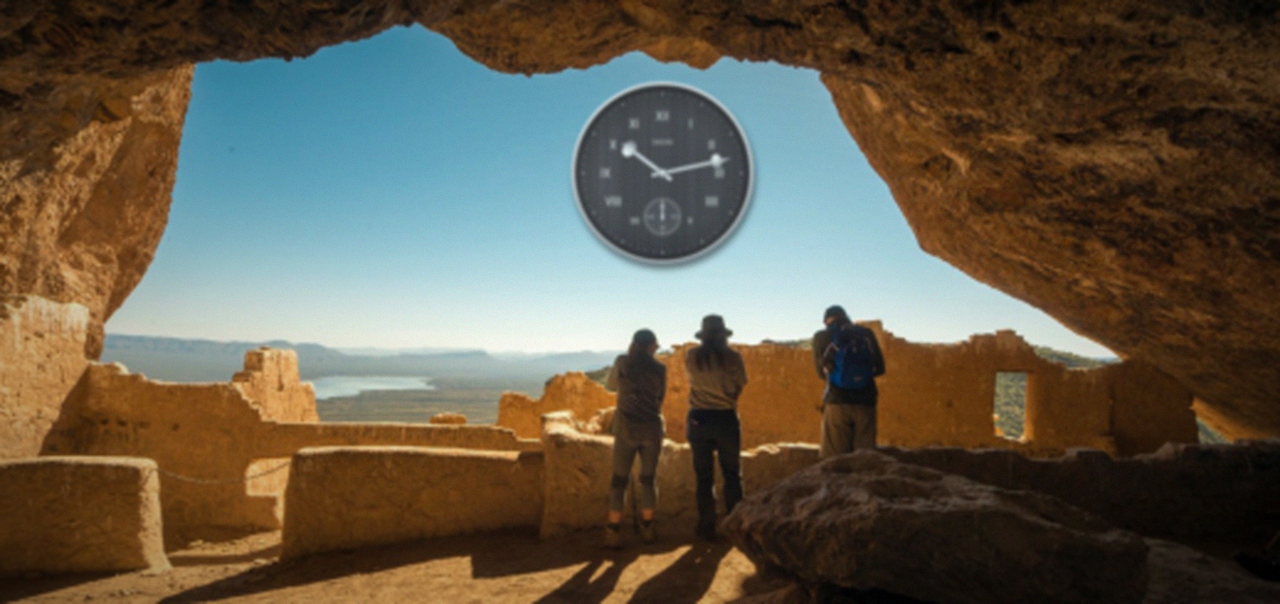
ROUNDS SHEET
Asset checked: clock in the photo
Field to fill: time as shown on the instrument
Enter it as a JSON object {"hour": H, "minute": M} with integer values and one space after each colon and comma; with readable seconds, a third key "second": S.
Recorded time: {"hour": 10, "minute": 13}
